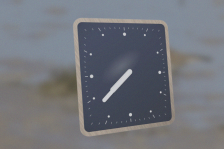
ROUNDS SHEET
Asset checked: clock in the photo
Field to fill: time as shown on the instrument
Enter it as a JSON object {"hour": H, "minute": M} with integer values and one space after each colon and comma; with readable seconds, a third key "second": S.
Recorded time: {"hour": 7, "minute": 38}
